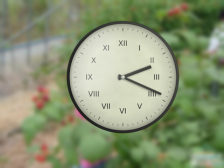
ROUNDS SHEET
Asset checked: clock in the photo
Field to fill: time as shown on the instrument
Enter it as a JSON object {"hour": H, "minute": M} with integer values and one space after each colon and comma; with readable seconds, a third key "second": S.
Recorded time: {"hour": 2, "minute": 19}
